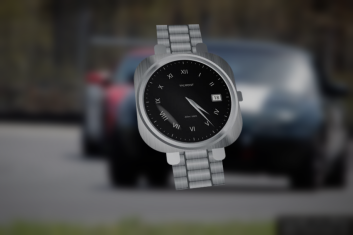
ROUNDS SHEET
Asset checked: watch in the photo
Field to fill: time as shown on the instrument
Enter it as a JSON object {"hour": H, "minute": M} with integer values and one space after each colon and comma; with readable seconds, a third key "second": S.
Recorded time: {"hour": 4, "minute": 24}
